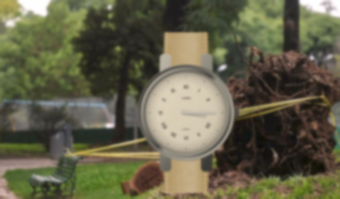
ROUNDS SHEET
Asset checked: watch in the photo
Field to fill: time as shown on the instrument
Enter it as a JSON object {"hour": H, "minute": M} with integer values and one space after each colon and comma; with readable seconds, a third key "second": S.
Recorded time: {"hour": 3, "minute": 15}
